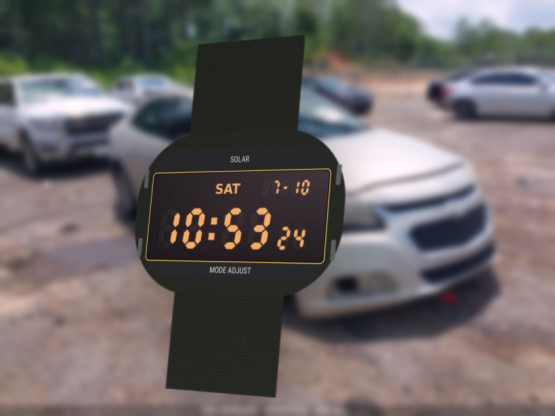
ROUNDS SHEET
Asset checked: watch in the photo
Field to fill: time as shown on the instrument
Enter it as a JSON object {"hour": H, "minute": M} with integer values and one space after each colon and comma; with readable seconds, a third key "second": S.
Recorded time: {"hour": 10, "minute": 53, "second": 24}
